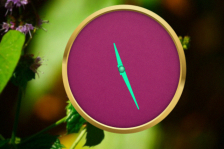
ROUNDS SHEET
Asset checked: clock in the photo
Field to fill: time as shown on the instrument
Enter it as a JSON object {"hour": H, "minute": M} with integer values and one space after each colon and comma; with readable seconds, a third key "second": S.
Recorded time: {"hour": 11, "minute": 26}
